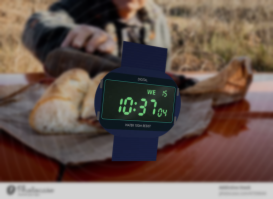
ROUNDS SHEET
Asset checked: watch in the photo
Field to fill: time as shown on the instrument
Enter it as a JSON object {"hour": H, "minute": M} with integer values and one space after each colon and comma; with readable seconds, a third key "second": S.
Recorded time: {"hour": 10, "minute": 37}
